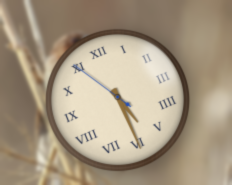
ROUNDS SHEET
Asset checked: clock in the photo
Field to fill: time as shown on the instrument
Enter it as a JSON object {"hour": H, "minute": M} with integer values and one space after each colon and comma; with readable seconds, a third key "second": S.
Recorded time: {"hour": 5, "minute": 29, "second": 55}
